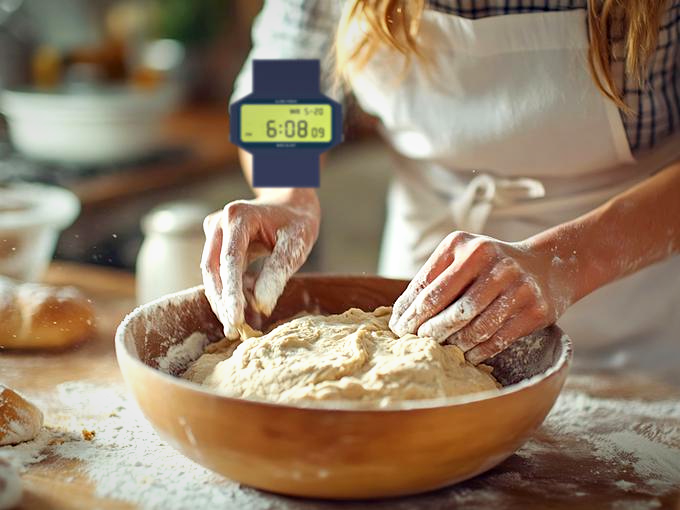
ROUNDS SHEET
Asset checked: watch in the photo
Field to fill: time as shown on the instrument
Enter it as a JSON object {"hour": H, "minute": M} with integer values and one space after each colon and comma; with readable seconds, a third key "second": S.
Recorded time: {"hour": 6, "minute": 8}
